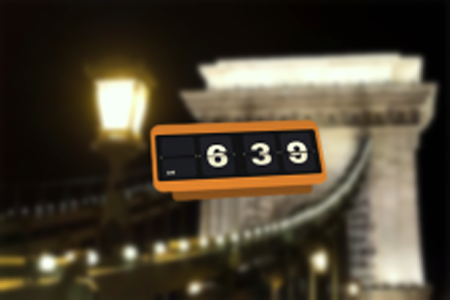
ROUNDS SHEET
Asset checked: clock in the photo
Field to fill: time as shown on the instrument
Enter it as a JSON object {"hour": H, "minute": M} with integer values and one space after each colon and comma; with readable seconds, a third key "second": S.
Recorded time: {"hour": 6, "minute": 39}
